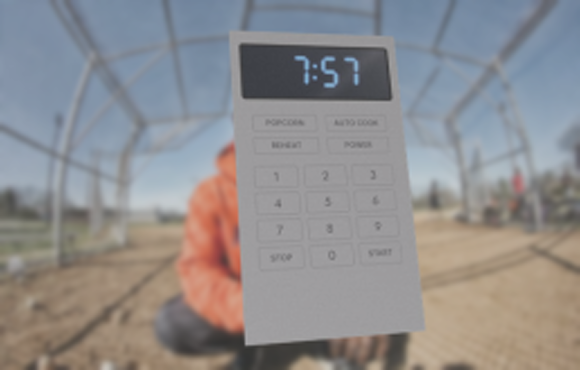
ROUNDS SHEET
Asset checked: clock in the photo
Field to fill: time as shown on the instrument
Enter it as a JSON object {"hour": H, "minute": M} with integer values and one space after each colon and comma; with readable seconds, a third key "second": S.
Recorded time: {"hour": 7, "minute": 57}
